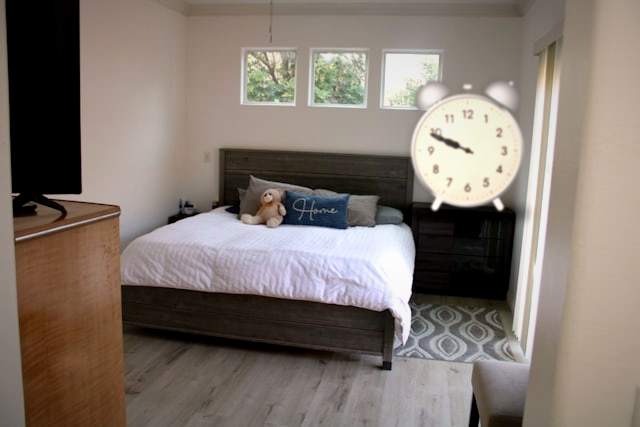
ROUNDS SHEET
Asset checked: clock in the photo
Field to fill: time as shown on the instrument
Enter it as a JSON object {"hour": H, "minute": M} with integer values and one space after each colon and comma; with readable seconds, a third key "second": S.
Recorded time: {"hour": 9, "minute": 49}
